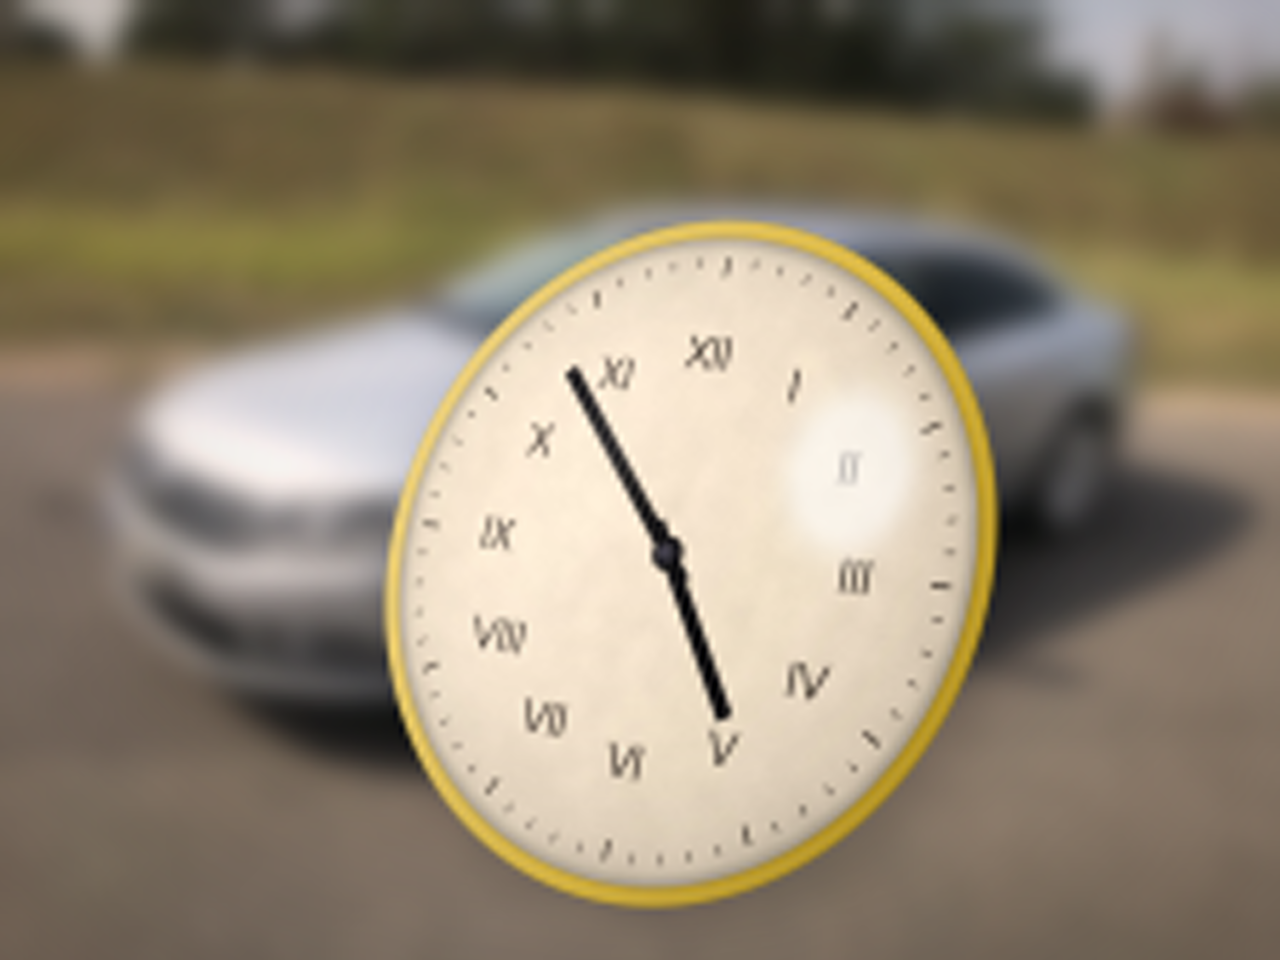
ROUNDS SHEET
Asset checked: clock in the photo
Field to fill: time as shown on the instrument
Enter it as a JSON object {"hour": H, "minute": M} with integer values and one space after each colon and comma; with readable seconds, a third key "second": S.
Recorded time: {"hour": 4, "minute": 53}
